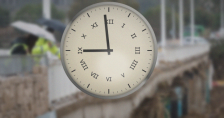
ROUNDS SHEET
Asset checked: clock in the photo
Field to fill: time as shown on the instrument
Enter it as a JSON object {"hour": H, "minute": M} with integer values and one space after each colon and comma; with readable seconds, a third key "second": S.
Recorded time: {"hour": 8, "minute": 59}
